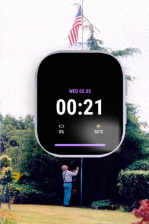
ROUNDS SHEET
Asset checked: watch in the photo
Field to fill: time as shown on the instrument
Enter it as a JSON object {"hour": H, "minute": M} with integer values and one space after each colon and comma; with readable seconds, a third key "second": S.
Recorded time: {"hour": 0, "minute": 21}
